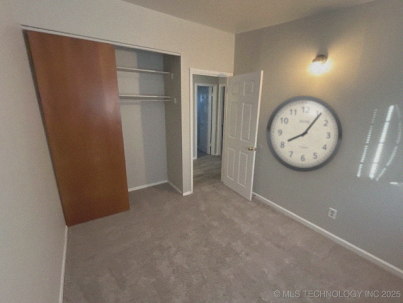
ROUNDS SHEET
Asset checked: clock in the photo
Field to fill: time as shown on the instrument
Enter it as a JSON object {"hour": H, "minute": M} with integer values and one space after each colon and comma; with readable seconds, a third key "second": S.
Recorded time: {"hour": 8, "minute": 6}
